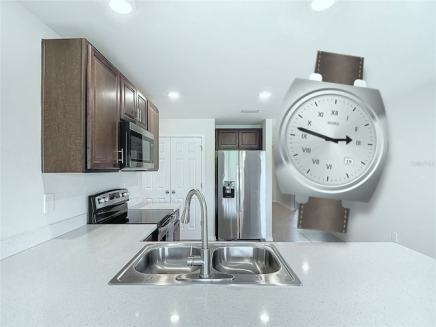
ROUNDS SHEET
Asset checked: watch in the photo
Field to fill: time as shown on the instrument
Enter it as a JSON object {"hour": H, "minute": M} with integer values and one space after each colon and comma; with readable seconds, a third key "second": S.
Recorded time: {"hour": 2, "minute": 47}
